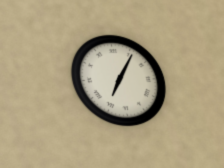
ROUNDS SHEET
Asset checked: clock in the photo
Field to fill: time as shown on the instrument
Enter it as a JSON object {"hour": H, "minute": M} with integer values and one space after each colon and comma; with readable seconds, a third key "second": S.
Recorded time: {"hour": 7, "minute": 6}
